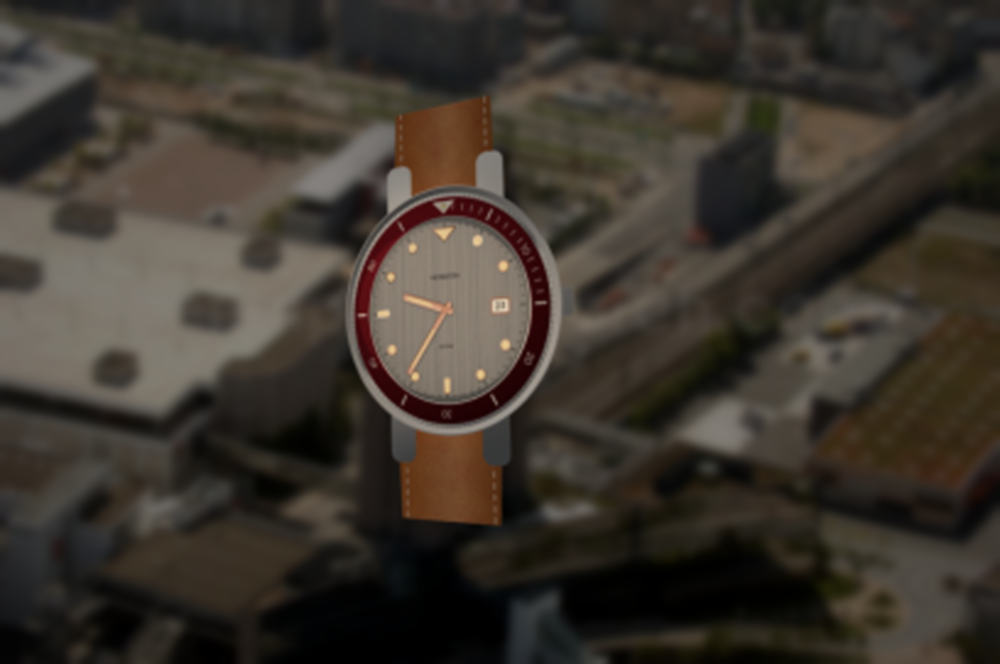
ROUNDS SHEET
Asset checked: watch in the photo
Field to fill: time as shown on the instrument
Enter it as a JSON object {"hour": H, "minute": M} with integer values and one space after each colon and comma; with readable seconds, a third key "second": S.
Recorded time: {"hour": 9, "minute": 36}
